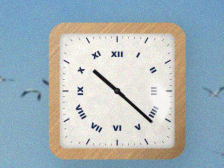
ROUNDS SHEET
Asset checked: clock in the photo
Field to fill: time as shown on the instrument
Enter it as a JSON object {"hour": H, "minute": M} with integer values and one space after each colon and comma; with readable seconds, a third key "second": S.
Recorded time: {"hour": 10, "minute": 22}
